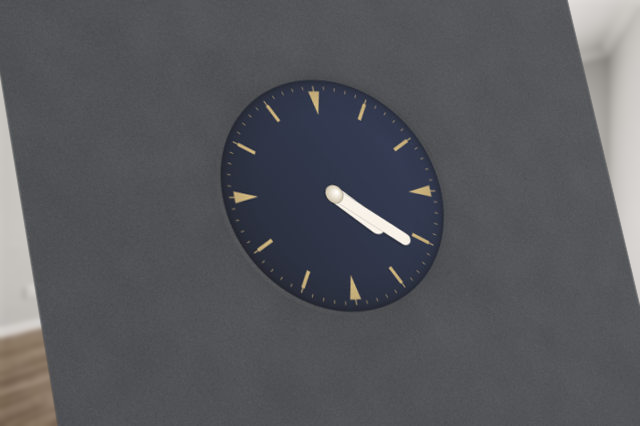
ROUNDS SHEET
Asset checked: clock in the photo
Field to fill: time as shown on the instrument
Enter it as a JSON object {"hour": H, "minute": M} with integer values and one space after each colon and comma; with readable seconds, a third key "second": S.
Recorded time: {"hour": 4, "minute": 21}
